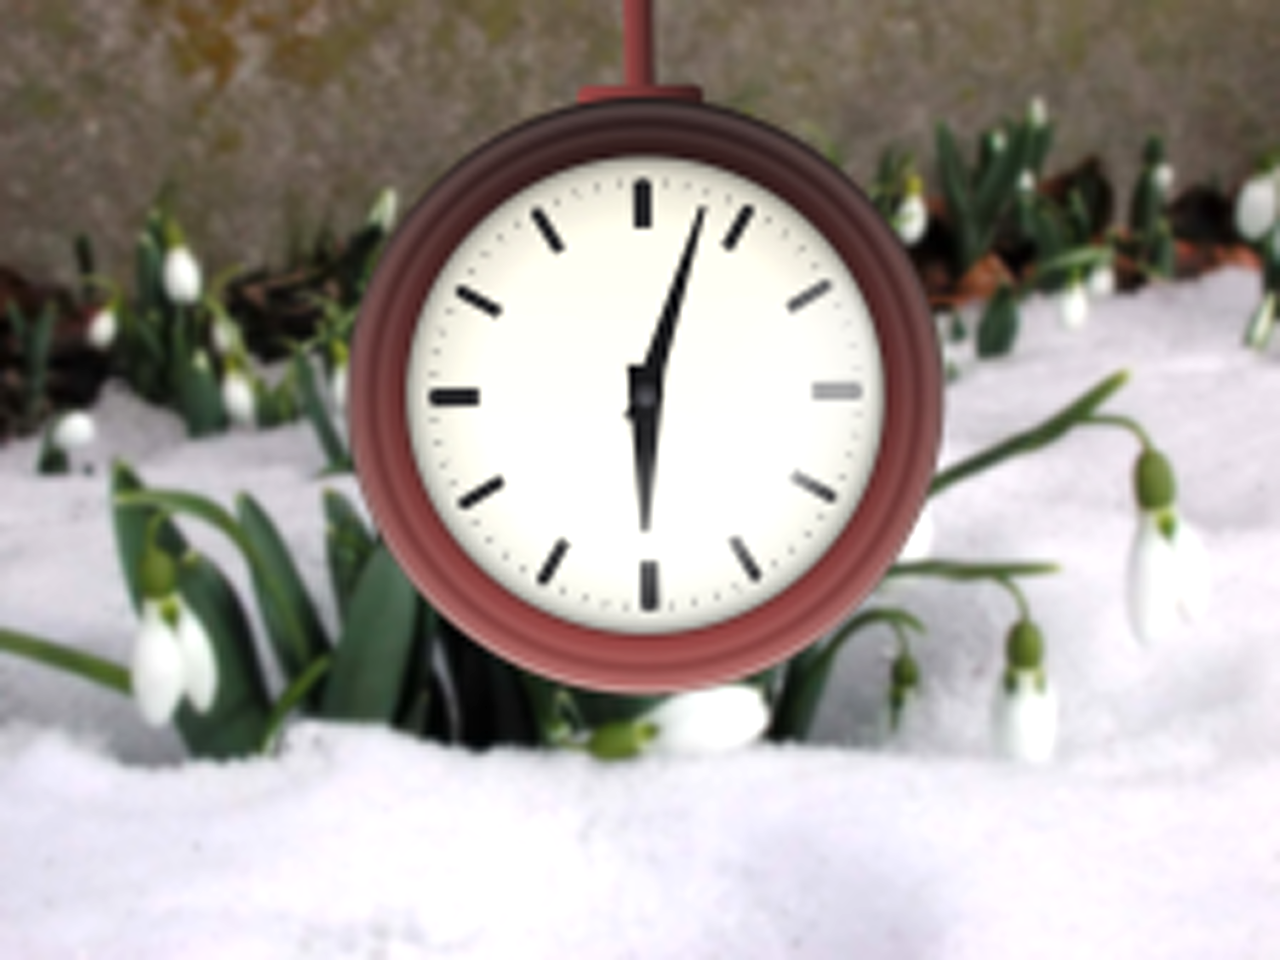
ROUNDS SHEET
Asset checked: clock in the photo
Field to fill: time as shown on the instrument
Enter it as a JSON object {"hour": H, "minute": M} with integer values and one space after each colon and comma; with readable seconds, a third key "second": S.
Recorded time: {"hour": 6, "minute": 3}
